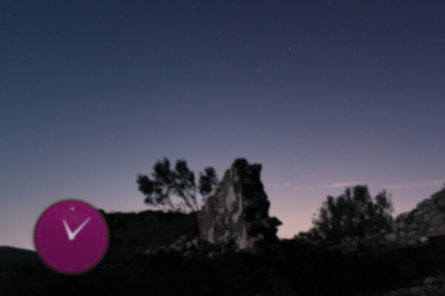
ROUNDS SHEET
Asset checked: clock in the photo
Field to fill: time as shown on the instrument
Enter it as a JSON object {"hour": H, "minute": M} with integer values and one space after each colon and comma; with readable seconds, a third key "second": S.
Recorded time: {"hour": 11, "minute": 7}
